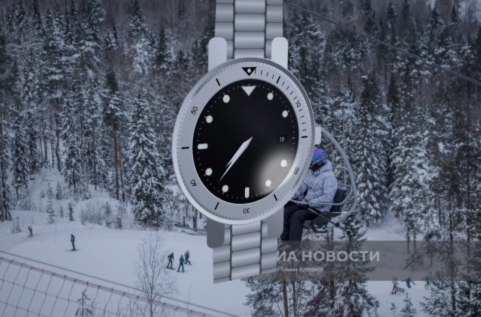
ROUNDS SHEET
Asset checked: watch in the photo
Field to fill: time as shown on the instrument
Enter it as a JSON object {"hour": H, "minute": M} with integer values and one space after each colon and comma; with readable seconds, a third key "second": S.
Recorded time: {"hour": 7, "minute": 37}
